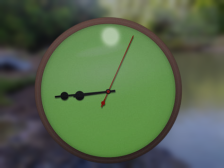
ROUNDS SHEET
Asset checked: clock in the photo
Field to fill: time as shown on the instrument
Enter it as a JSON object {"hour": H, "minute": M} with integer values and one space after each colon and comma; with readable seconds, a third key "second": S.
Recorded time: {"hour": 8, "minute": 44, "second": 4}
